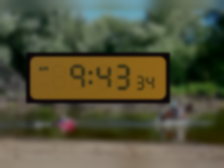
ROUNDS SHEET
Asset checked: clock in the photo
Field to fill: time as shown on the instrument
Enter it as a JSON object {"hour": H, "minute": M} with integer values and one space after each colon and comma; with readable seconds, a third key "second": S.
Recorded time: {"hour": 9, "minute": 43, "second": 34}
